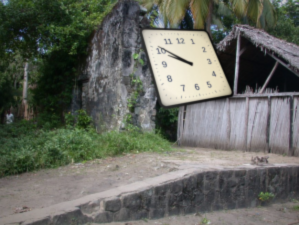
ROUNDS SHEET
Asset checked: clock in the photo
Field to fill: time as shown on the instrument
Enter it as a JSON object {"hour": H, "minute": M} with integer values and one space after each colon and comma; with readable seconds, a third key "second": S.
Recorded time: {"hour": 9, "minute": 51}
